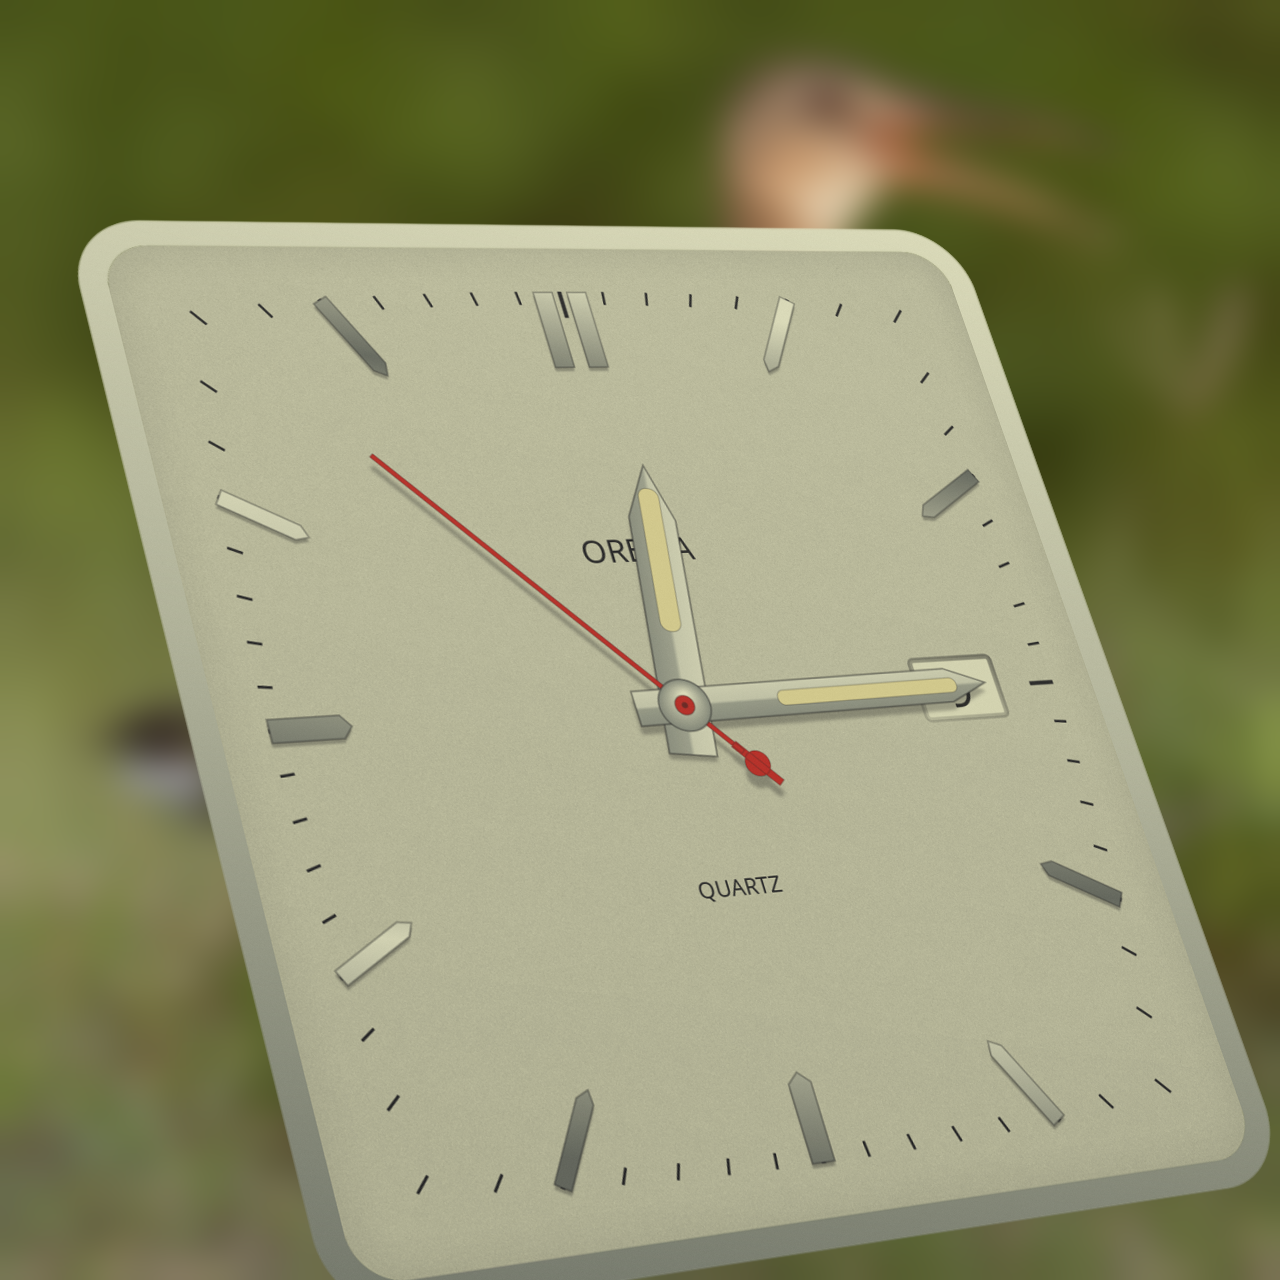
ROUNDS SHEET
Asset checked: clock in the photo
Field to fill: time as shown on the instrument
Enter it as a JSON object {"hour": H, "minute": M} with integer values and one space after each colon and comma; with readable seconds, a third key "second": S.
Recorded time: {"hour": 12, "minute": 14, "second": 53}
